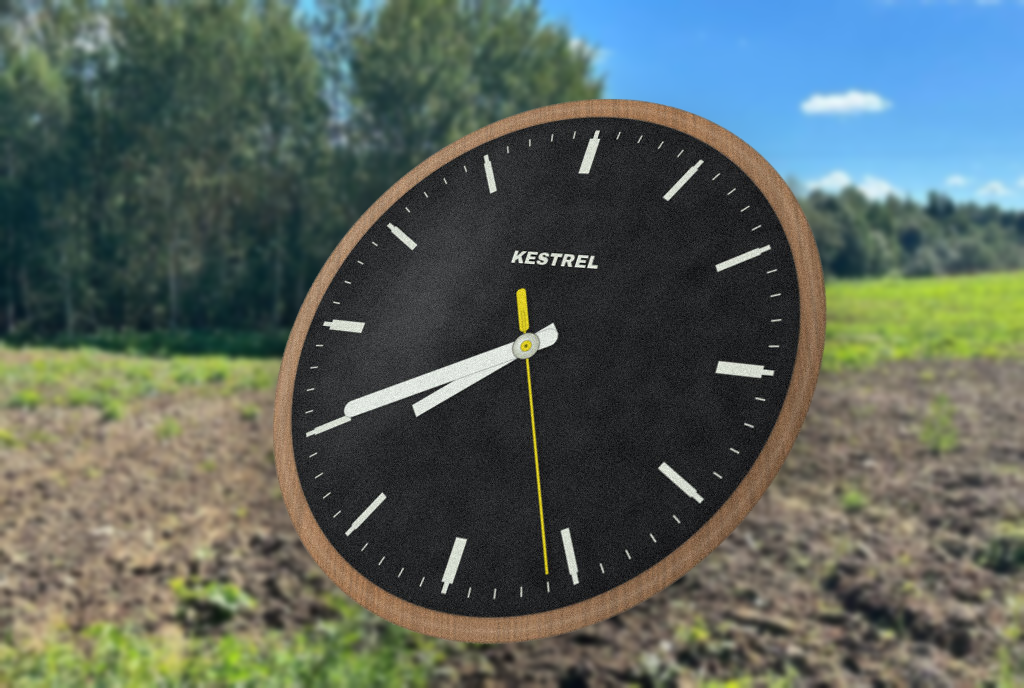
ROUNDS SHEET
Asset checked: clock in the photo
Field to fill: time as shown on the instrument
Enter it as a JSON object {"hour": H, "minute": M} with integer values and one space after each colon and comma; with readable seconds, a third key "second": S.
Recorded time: {"hour": 7, "minute": 40, "second": 26}
